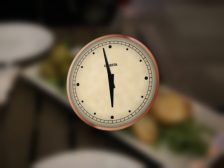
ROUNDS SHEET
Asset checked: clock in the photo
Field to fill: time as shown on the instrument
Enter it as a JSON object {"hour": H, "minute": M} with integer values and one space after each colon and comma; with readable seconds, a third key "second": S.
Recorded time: {"hour": 5, "minute": 58}
